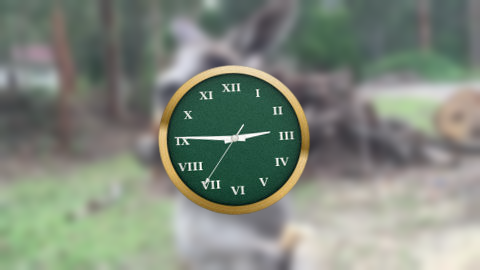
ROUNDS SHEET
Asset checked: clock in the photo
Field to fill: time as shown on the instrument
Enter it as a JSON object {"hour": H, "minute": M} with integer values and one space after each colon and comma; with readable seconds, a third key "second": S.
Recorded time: {"hour": 2, "minute": 45, "second": 36}
